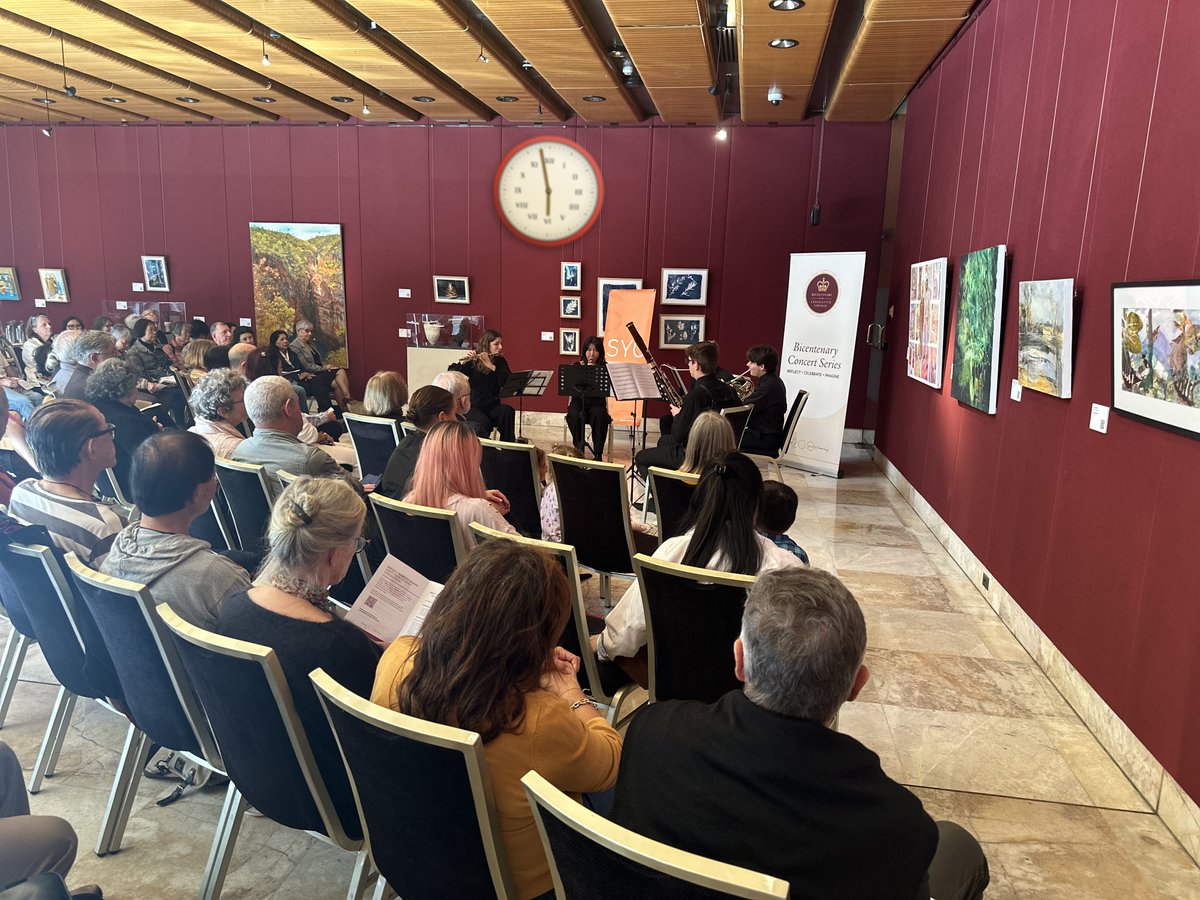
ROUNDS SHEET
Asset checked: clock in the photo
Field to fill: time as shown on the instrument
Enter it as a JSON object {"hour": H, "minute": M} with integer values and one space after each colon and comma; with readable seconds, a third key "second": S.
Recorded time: {"hour": 5, "minute": 58}
